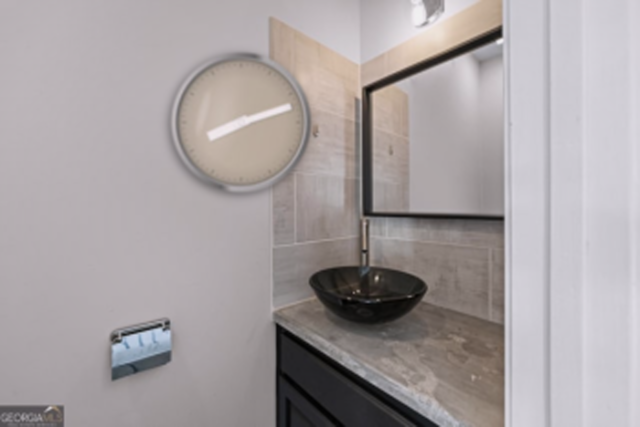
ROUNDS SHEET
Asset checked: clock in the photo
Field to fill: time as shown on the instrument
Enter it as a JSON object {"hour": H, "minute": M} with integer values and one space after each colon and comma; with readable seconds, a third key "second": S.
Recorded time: {"hour": 8, "minute": 12}
